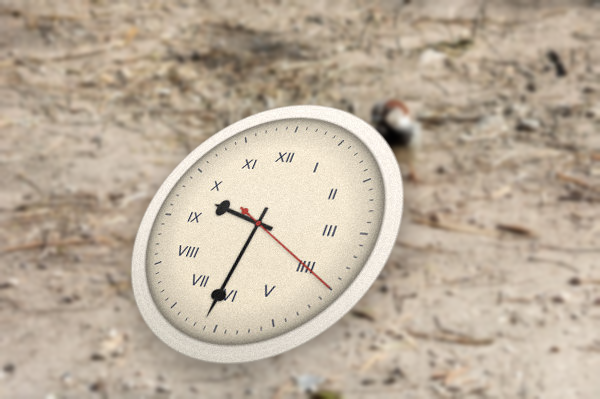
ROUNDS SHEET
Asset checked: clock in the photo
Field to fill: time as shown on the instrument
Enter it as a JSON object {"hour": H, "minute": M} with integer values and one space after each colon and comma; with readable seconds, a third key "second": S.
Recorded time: {"hour": 9, "minute": 31, "second": 20}
